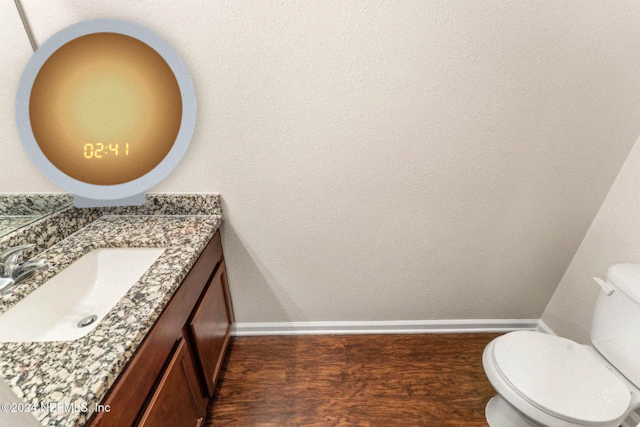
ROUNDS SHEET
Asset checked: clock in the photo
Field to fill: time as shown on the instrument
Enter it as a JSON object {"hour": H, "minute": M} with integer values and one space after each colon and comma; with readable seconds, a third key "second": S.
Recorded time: {"hour": 2, "minute": 41}
